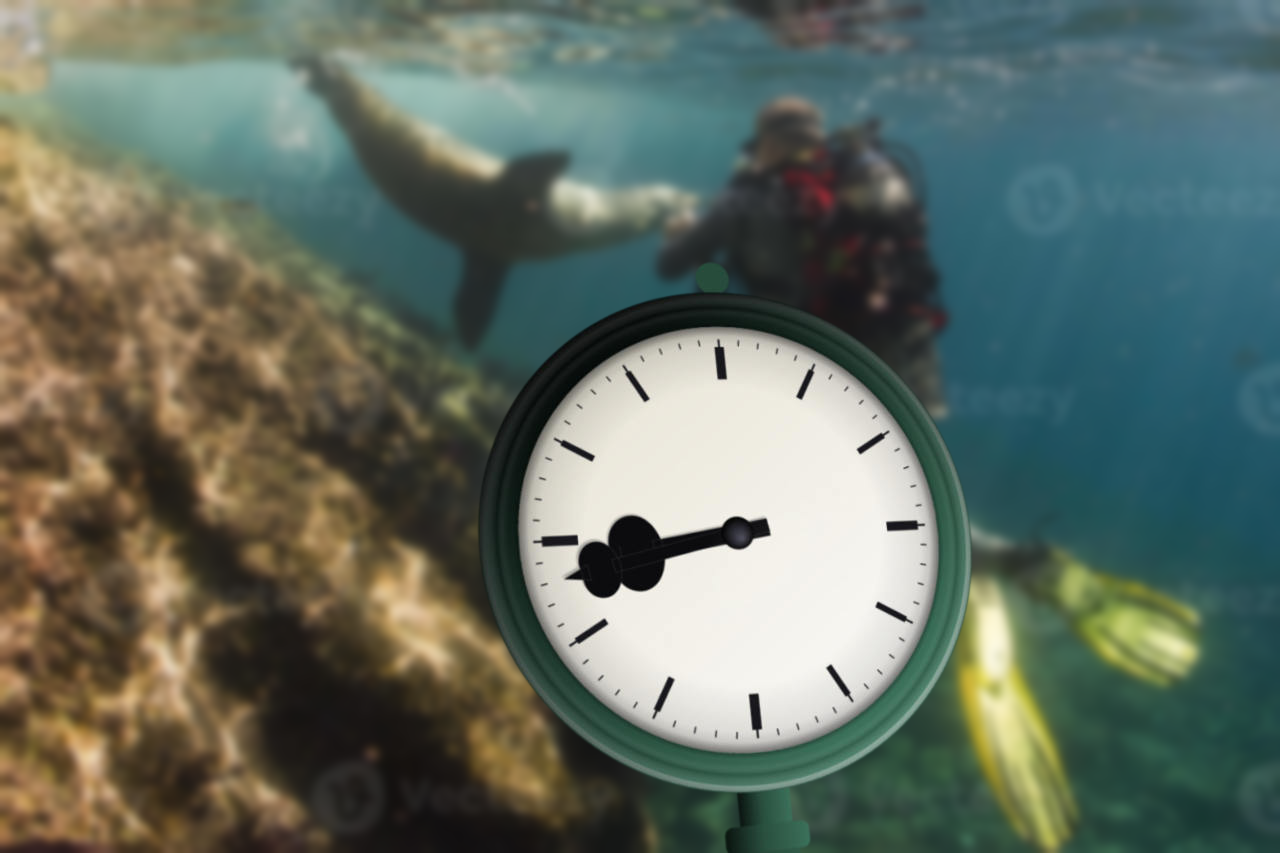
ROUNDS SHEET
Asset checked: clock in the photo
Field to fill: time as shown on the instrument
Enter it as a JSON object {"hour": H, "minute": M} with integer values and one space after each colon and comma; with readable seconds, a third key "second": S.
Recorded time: {"hour": 8, "minute": 43}
